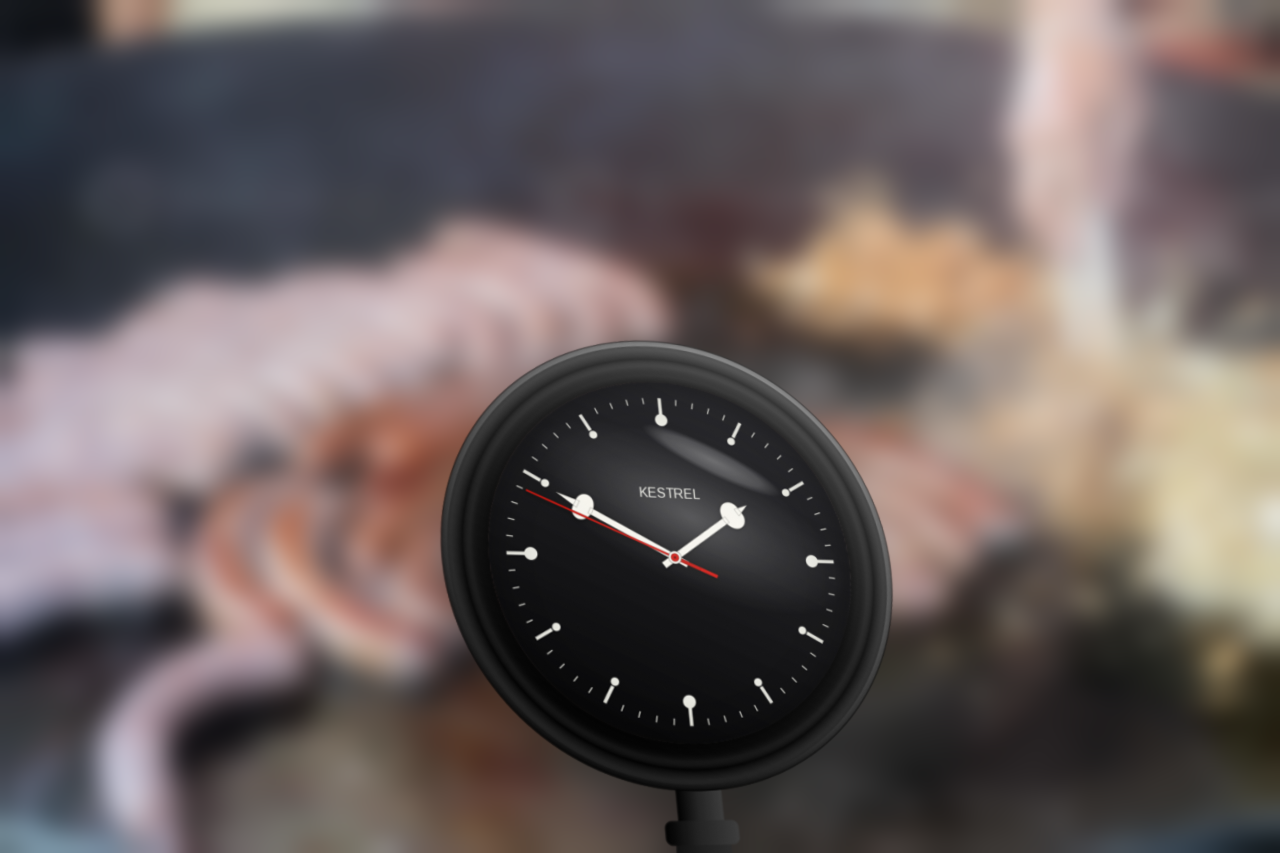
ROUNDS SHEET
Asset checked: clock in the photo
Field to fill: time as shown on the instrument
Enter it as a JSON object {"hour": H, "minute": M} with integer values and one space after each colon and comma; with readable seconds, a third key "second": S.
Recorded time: {"hour": 1, "minute": 49, "second": 49}
